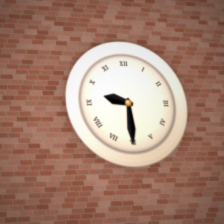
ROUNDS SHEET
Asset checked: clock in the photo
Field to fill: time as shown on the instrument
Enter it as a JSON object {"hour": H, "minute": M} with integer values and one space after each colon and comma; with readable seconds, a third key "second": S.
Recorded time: {"hour": 9, "minute": 30}
